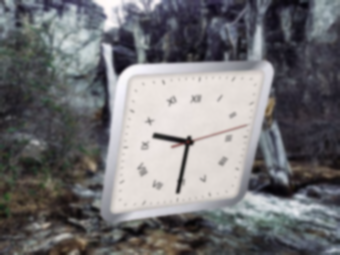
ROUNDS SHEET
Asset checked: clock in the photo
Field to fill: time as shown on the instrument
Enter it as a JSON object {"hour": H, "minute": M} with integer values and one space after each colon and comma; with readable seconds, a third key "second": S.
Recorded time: {"hour": 9, "minute": 30, "second": 13}
